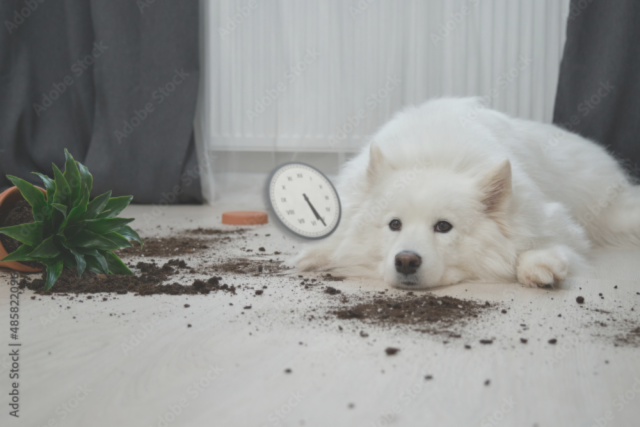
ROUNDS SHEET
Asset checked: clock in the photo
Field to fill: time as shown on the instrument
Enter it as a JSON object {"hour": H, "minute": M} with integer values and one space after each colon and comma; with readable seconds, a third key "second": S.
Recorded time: {"hour": 5, "minute": 26}
